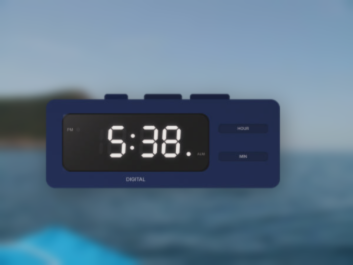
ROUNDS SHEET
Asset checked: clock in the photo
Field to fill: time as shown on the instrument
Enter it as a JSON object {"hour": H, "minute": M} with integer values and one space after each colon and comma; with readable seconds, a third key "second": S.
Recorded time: {"hour": 5, "minute": 38}
